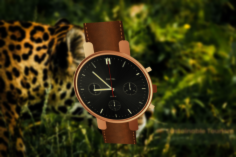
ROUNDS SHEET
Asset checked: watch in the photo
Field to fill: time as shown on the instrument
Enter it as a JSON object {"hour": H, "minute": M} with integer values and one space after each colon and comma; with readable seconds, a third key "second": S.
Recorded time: {"hour": 8, "minute": 53}
